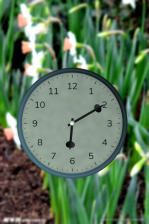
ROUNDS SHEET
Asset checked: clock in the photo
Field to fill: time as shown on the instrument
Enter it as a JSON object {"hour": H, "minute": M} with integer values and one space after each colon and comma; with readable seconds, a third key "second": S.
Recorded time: {"hour": 6, "minute": 10}
